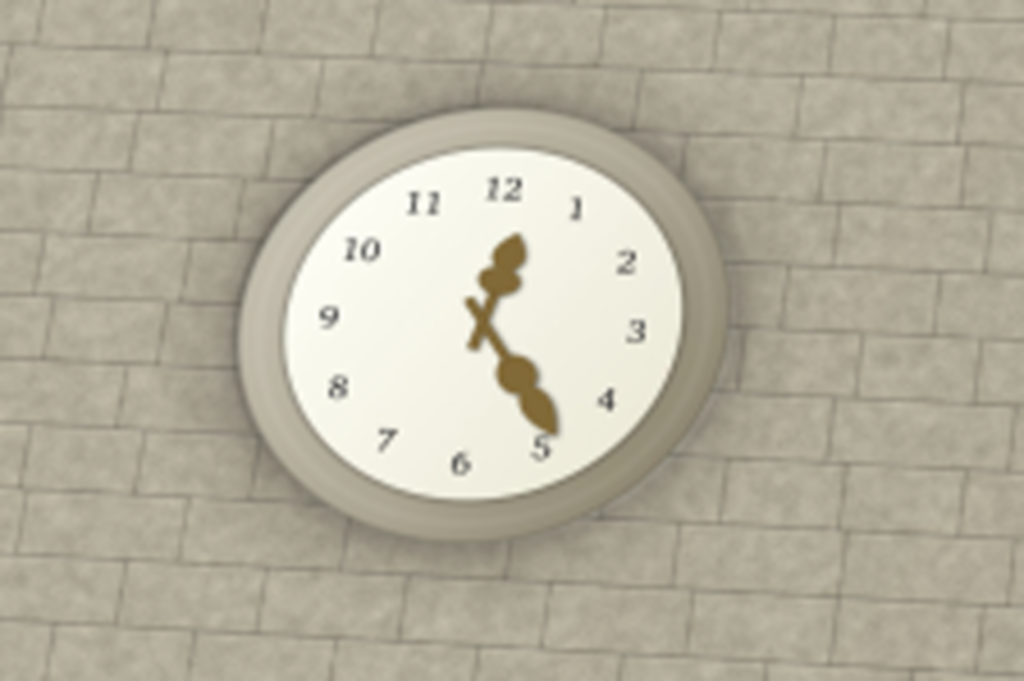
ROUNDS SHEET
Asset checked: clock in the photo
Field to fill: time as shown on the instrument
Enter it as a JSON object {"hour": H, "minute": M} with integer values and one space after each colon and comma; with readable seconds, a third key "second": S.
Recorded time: {"hour": 12, "minute": 24}
